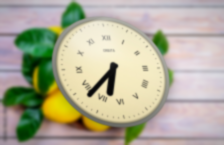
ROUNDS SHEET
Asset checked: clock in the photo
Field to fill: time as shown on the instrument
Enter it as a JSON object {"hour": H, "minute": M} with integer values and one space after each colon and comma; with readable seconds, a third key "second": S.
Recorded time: {"hour": 6, "minute": 38}
